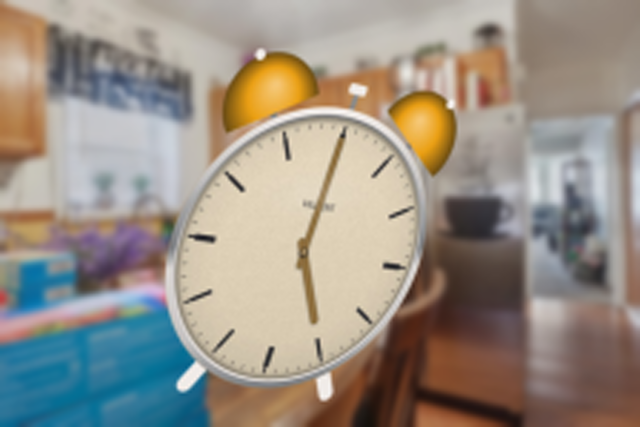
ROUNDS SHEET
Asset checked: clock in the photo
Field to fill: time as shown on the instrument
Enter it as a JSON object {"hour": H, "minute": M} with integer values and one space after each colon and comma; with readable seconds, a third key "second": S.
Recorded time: {"hour": 5, "minute": 0}
